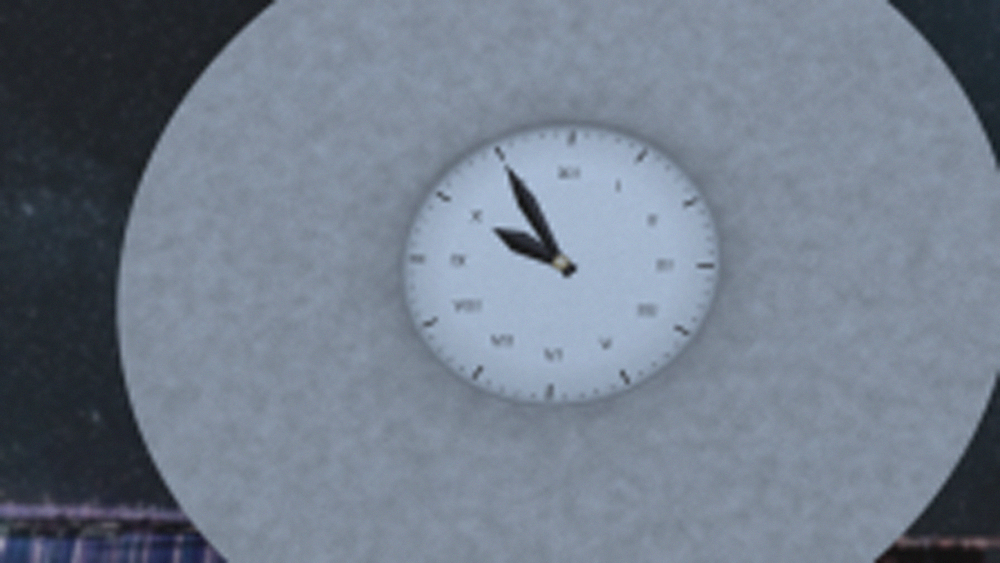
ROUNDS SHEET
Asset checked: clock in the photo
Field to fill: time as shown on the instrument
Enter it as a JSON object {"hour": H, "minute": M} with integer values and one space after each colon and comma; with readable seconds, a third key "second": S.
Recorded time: {"hour": 9, "minute": 55}
